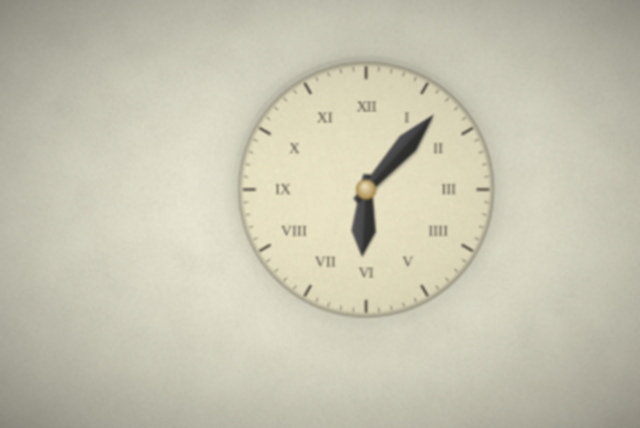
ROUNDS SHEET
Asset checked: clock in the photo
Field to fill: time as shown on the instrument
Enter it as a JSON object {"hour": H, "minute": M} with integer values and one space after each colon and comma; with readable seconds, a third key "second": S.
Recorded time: {"hour": 6, "minute": 7}
